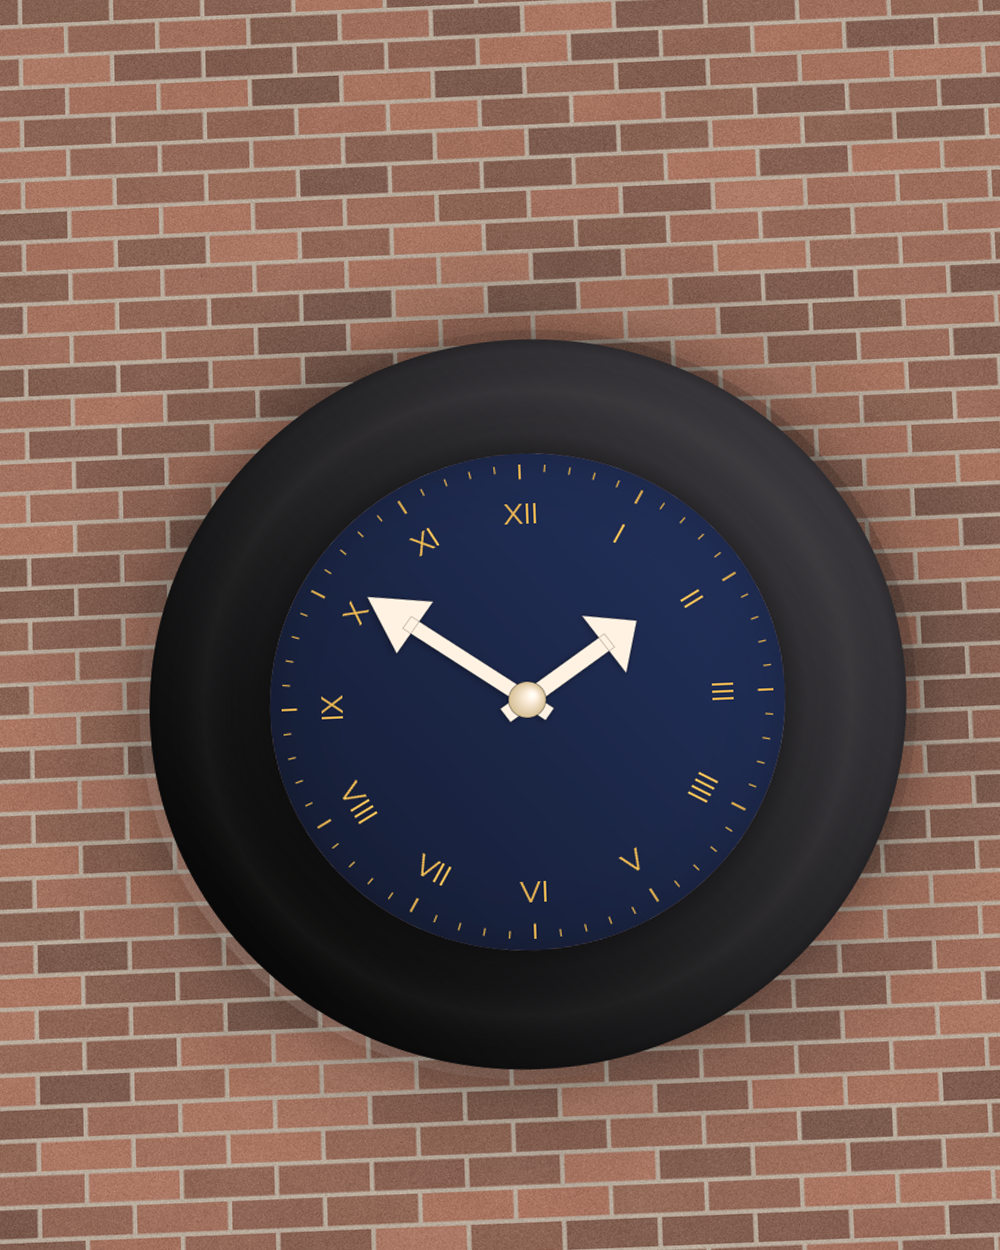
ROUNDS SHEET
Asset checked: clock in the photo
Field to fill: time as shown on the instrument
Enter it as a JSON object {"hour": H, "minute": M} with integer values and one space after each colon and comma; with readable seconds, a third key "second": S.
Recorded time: {"hour": 1, "minute": 51}
